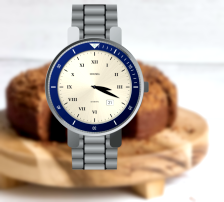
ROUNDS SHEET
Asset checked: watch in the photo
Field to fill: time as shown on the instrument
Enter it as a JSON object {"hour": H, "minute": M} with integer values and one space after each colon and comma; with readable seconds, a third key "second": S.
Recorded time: {"hour": 3, "minute": 19}
